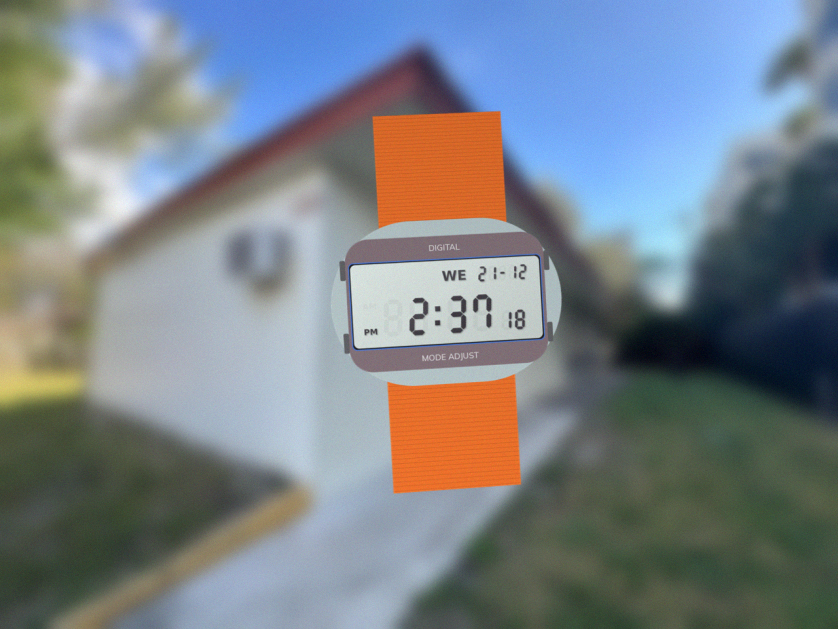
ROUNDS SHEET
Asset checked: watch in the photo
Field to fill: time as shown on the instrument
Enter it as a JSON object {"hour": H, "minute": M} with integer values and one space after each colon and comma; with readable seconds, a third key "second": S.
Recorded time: {"hour": 2, "minute": 37, "second": 18}
